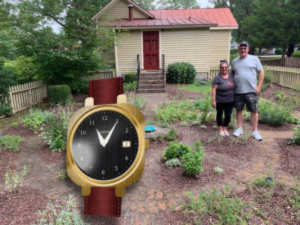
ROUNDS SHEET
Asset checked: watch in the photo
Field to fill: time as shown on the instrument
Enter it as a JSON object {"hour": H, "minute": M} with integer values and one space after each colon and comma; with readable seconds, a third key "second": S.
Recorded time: {"hour": 11, "minute": 5}
